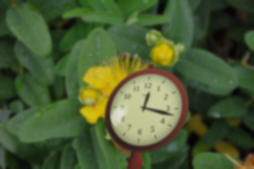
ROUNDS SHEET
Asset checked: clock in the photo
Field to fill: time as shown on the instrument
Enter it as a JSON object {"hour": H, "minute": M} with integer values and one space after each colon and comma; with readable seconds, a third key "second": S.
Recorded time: {"hour": 12, "minute": 17}
